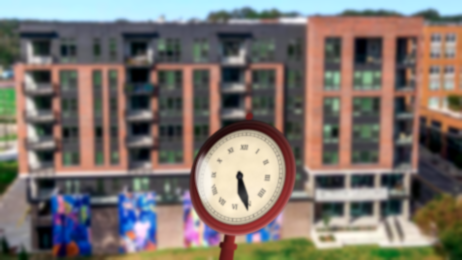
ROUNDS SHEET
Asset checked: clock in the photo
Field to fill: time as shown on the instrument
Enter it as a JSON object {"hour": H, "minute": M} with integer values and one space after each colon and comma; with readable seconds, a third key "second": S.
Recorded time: {"hour": 5, "minute": 26}
